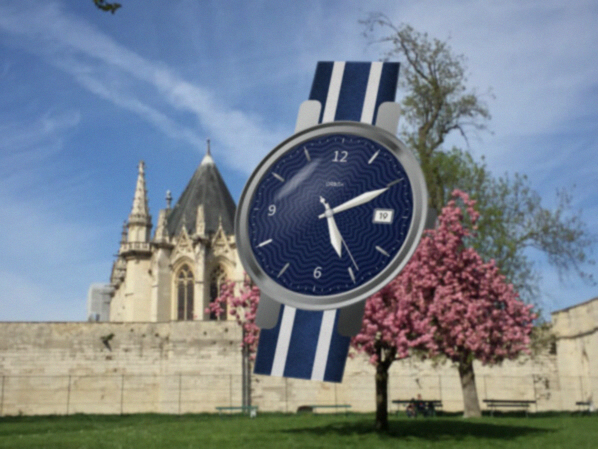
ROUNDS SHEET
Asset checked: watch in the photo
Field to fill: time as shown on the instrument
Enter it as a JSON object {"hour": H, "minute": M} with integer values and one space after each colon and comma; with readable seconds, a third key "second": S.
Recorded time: {"hour": 5, "minute": 10, "second": 24}
